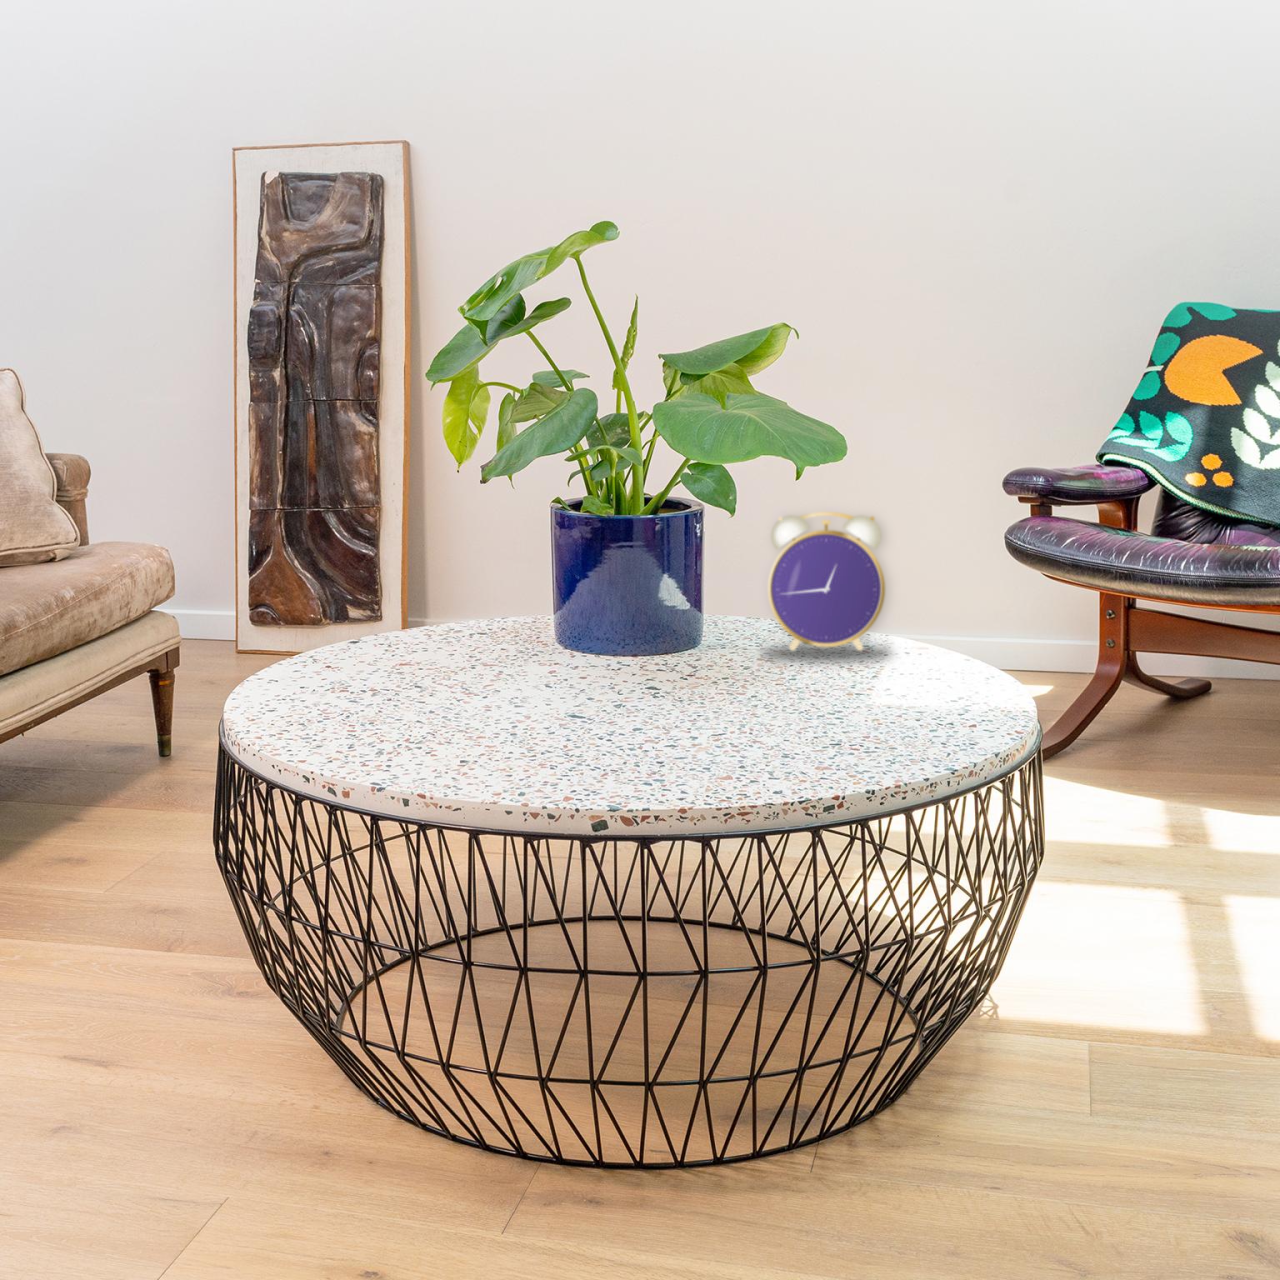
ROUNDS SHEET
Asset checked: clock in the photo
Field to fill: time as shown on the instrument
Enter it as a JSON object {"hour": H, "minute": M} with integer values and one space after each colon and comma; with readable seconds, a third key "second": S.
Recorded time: {"hour": 12, "minute": 44}
